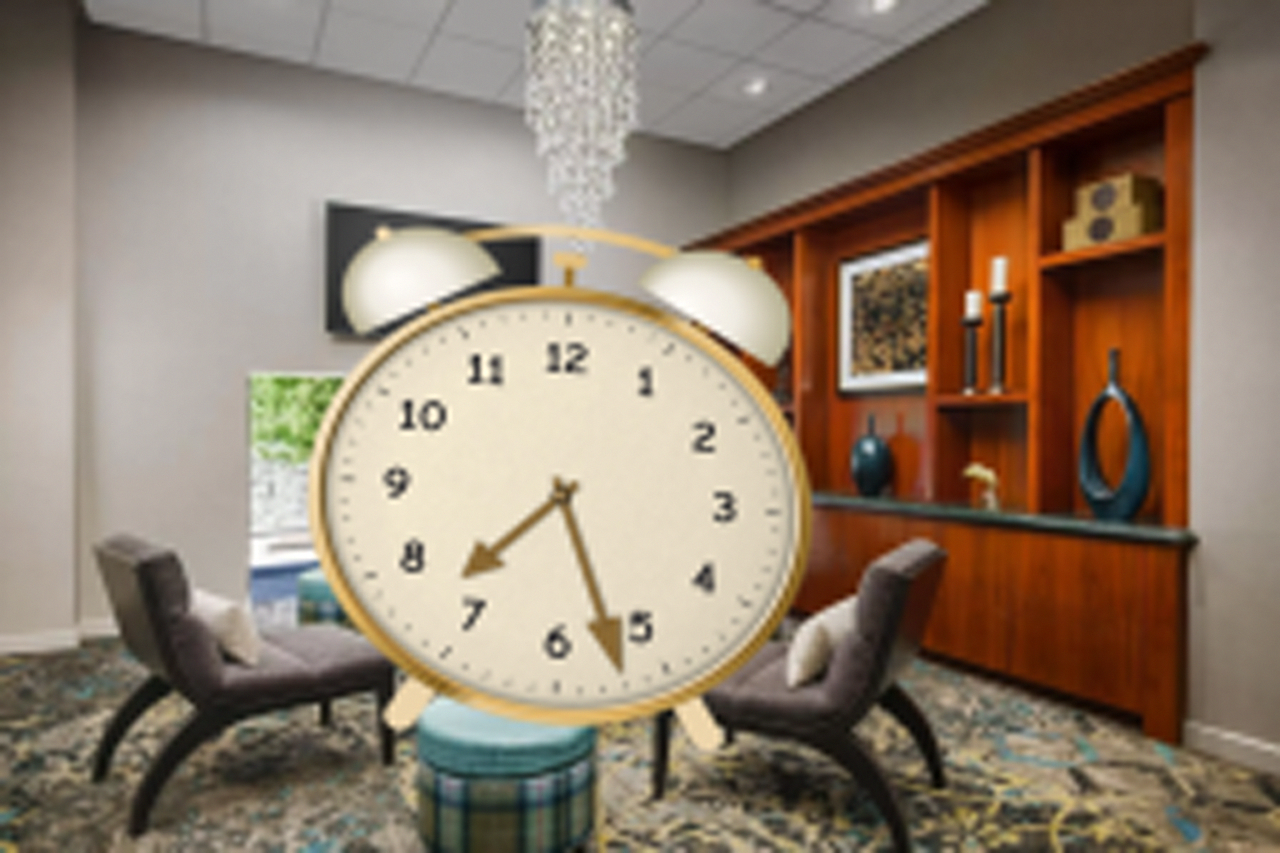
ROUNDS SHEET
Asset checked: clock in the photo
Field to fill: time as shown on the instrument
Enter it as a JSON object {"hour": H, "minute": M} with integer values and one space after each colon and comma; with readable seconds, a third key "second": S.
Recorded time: {"hour": 7, "minute": 27}
